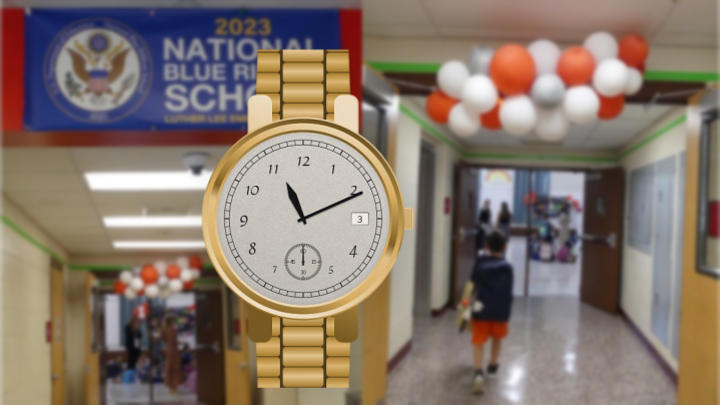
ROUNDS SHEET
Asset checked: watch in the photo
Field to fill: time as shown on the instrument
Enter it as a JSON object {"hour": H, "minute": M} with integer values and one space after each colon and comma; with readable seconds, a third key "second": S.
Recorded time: {"hour": 11, "minute": 11}
